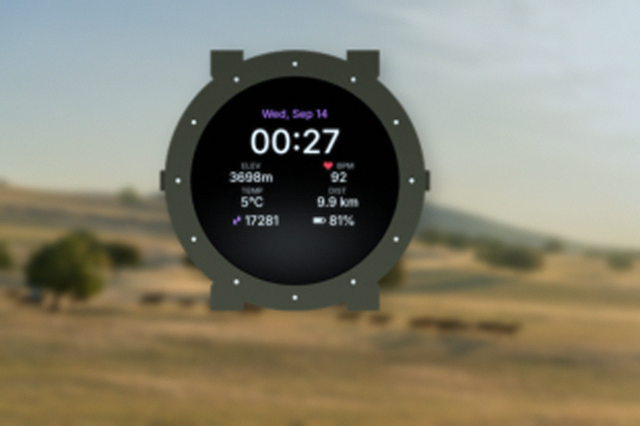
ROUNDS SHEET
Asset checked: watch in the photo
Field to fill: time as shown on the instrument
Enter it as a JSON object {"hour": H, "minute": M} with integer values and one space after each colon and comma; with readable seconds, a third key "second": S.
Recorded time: {"hour": 0, "minute": 27}
